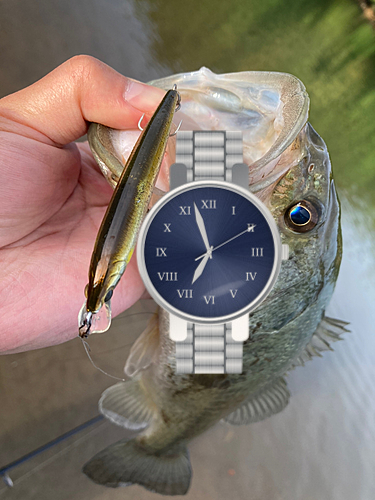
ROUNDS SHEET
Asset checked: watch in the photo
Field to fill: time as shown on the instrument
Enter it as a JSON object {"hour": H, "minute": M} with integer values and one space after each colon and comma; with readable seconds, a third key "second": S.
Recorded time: {"hour": 6, "minute": 57, "second": 10}
